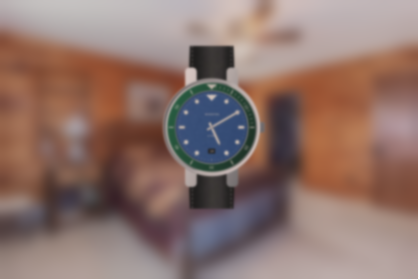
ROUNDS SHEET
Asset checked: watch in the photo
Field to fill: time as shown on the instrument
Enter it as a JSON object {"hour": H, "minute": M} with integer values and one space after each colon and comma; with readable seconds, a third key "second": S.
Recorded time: {"hour": 5, "minute": 10}
